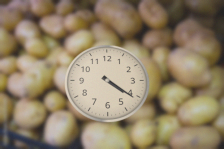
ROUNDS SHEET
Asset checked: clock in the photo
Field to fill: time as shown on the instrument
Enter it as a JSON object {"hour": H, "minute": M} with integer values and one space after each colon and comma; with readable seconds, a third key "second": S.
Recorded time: {"hour": 4, "minute": 21}
